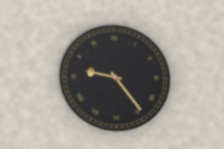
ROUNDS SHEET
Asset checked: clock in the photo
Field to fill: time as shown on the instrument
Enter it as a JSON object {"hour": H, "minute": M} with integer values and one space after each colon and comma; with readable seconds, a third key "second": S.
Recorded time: {"hour": 9, "minute": 24}
